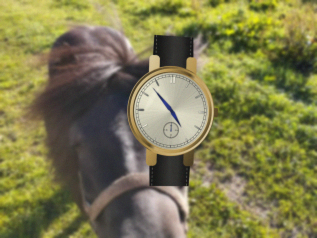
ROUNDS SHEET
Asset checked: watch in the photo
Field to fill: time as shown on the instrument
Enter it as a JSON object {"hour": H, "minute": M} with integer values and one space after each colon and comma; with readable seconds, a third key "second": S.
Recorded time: {"hour": 4, "minute": 53}
